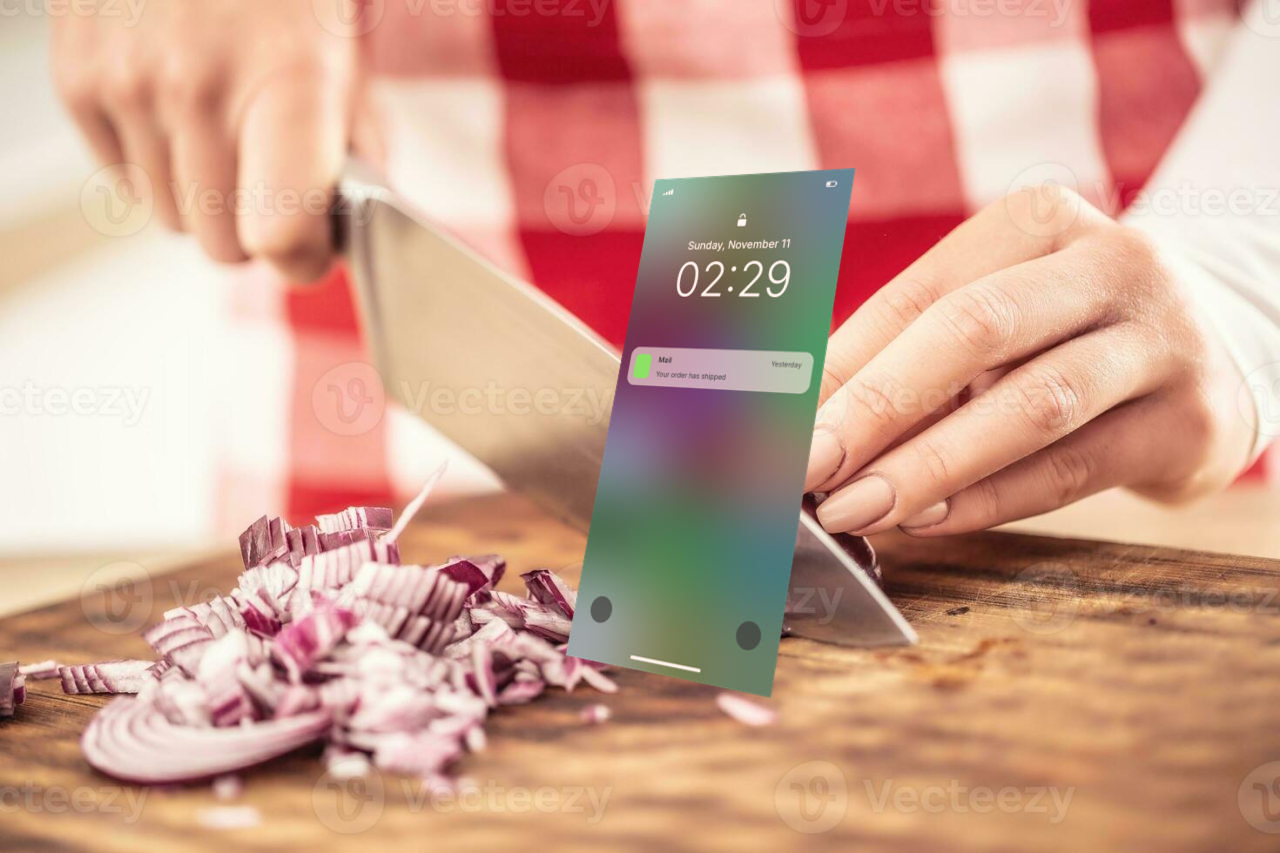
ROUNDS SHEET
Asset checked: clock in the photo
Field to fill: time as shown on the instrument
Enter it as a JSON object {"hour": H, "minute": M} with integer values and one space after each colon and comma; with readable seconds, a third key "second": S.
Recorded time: {"hour": 2, "minute": 29}
